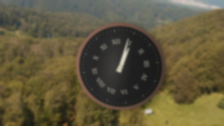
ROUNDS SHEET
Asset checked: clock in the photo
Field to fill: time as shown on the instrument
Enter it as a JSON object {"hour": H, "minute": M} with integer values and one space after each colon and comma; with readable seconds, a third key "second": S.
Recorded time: {"hour": 1, "minute": 4}
